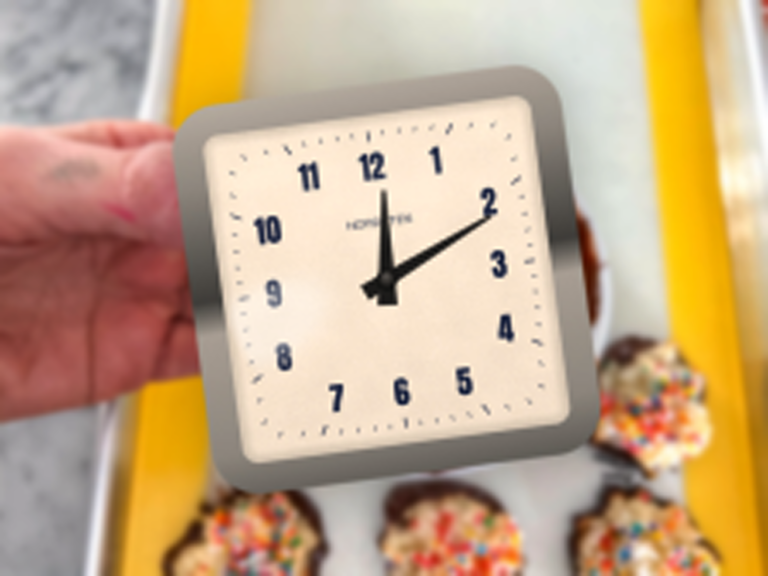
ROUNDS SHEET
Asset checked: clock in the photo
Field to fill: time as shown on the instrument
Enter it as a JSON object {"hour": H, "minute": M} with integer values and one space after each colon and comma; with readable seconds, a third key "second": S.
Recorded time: {"hour": 12, "minute": 11}
